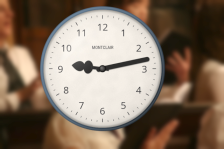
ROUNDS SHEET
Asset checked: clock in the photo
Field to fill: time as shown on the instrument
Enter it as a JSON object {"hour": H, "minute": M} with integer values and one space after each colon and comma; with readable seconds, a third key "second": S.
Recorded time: {"hour": 9, "minute": 13}
